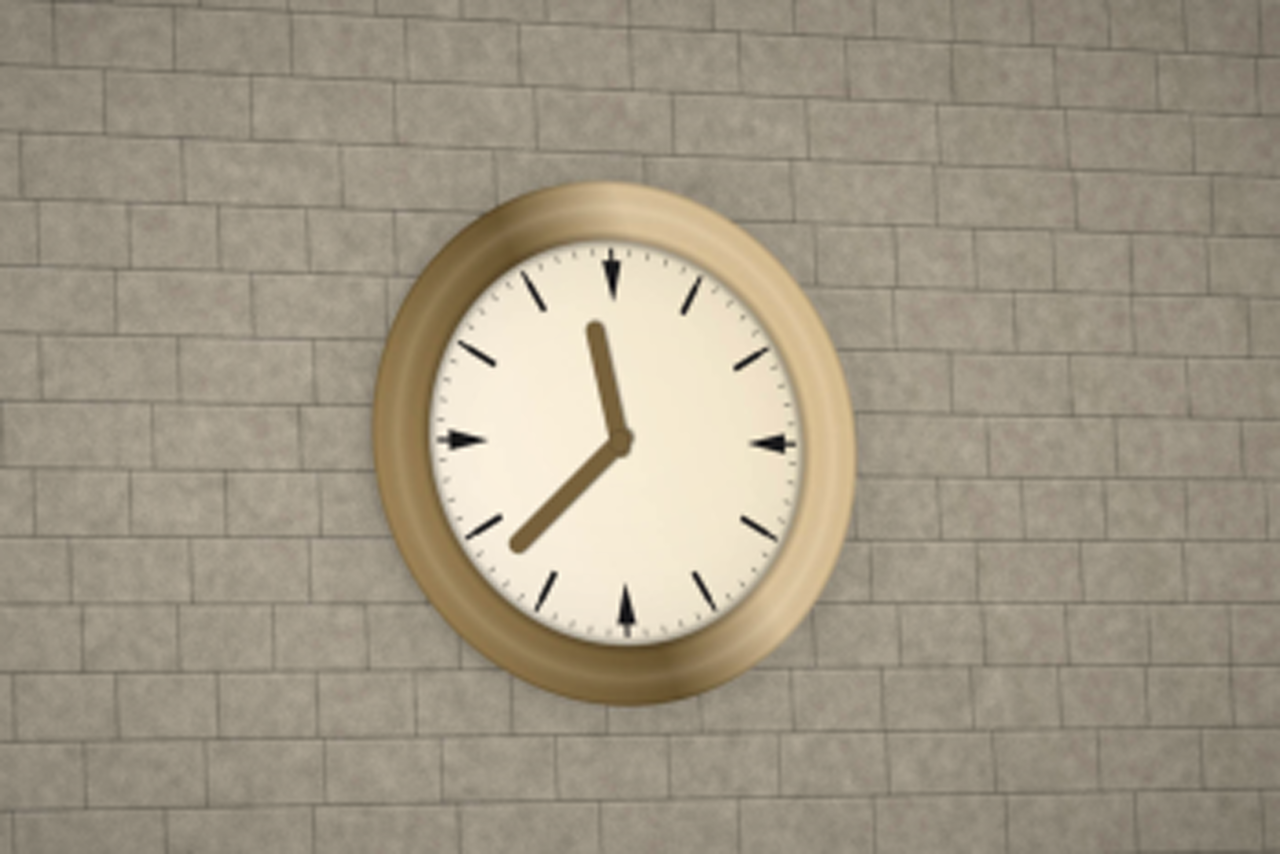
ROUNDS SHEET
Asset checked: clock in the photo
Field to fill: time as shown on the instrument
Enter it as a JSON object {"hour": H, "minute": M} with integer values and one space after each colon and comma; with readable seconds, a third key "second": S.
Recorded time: {"hour": 11, "minute": 38}
